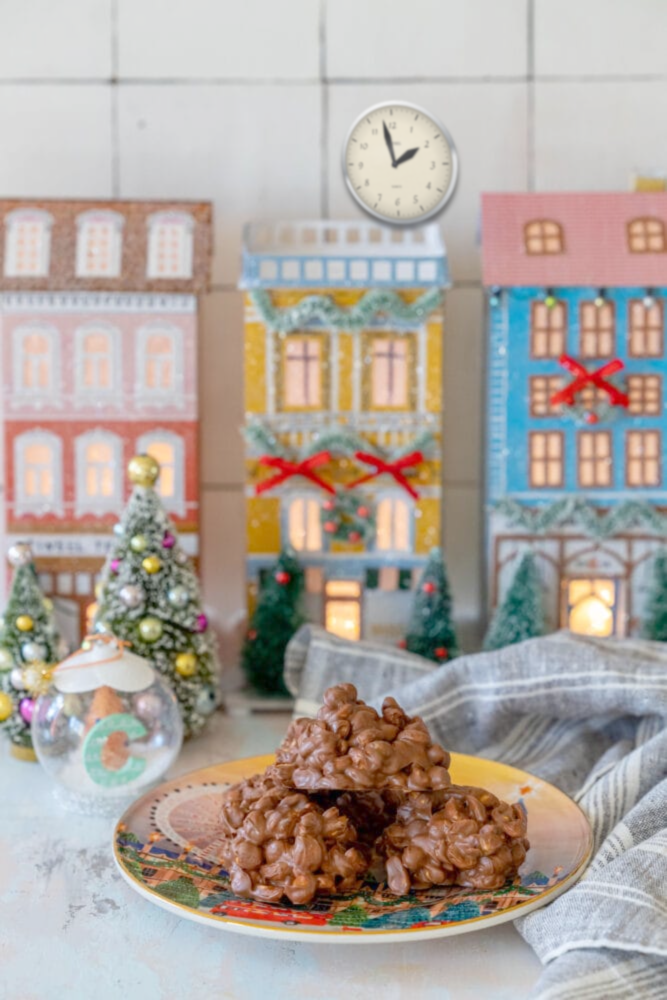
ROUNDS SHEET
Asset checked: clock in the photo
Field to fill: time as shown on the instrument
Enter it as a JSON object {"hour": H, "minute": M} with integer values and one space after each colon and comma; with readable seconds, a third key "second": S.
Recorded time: {"hour": 1, "minute": 58}
